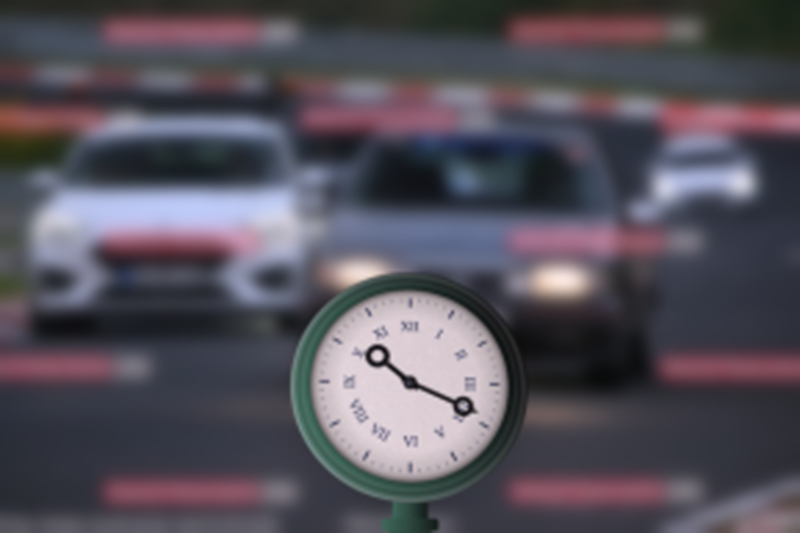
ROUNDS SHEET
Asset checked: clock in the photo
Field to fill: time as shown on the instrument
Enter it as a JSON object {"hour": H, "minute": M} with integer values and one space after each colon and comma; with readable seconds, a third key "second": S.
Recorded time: {"hour": 10, "minute": 19}
